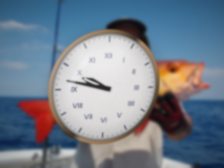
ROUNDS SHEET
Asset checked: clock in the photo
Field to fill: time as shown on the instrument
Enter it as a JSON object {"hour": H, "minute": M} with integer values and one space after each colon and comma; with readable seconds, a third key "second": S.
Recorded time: {"hour": 9, "minute": 47}
